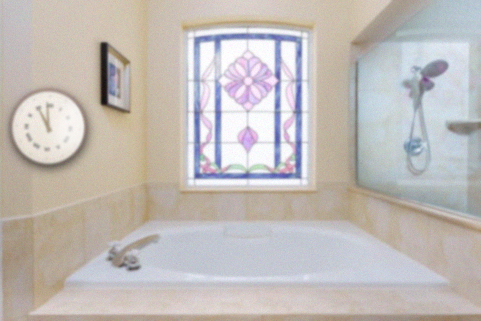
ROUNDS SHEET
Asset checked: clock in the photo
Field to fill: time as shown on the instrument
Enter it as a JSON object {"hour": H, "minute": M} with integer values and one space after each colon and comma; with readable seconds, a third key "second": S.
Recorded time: {"hour": 10, "minute": 59}
